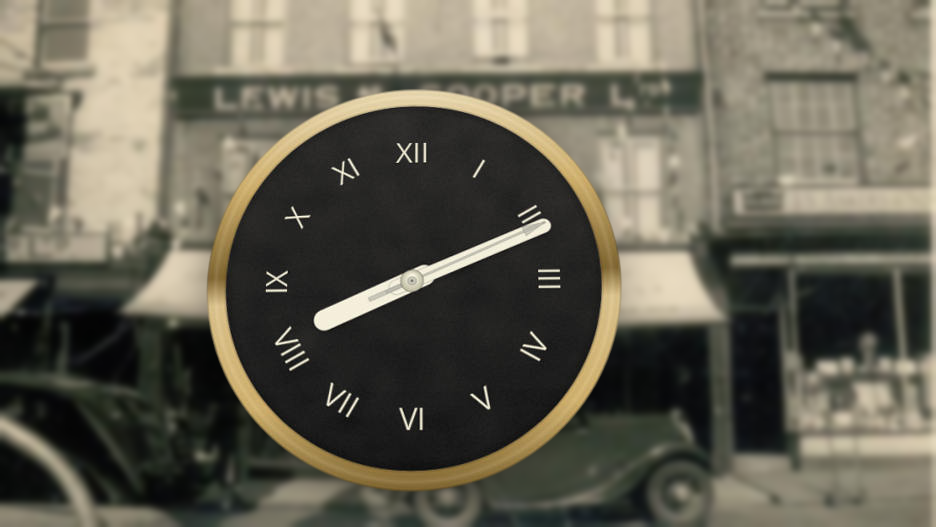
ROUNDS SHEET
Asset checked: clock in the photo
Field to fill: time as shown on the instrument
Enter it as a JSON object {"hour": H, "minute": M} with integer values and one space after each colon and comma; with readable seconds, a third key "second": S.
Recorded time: {"hour": 8, "minute": 11, "second": 11}
